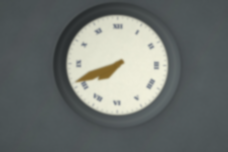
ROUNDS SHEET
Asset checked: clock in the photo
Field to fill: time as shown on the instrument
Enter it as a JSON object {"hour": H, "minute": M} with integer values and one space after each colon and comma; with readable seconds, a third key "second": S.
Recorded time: {"hour": 7, "minute": 41}
